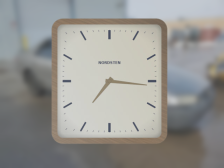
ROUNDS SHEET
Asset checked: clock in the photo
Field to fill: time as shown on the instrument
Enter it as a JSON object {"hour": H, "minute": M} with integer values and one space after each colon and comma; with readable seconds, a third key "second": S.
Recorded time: {"hour": 7, "minute": 16}
